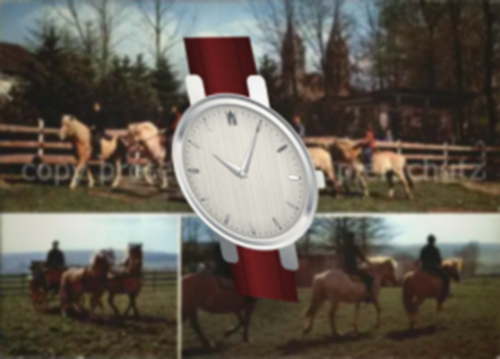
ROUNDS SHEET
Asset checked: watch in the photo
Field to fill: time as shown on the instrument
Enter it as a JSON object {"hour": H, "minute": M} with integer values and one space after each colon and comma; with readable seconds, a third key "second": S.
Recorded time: {"hour": 10, "minute": 5}
